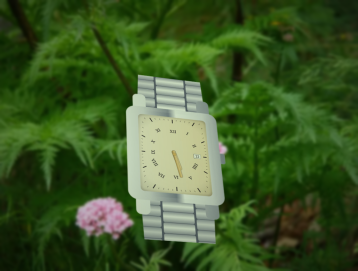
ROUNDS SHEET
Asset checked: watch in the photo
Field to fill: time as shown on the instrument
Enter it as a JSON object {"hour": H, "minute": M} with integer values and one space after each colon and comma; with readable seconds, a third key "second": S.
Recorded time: {"hour": 5, "minute": 28}
